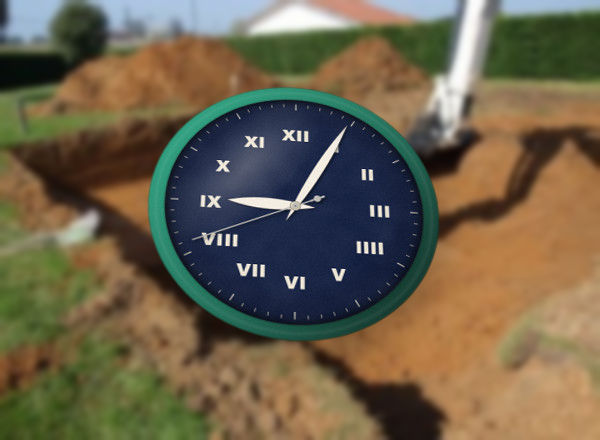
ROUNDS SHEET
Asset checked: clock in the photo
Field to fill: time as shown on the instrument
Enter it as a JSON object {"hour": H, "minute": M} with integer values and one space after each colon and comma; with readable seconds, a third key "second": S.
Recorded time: {"hour": 9, "minute": 4, "second": 41}
